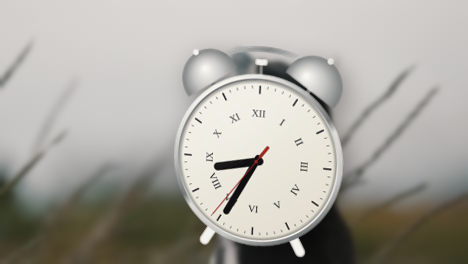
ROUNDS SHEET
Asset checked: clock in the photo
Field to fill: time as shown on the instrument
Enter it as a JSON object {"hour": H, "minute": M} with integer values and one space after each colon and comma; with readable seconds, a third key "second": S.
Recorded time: {"hour": 8, "minute": 34, "second": 36}
